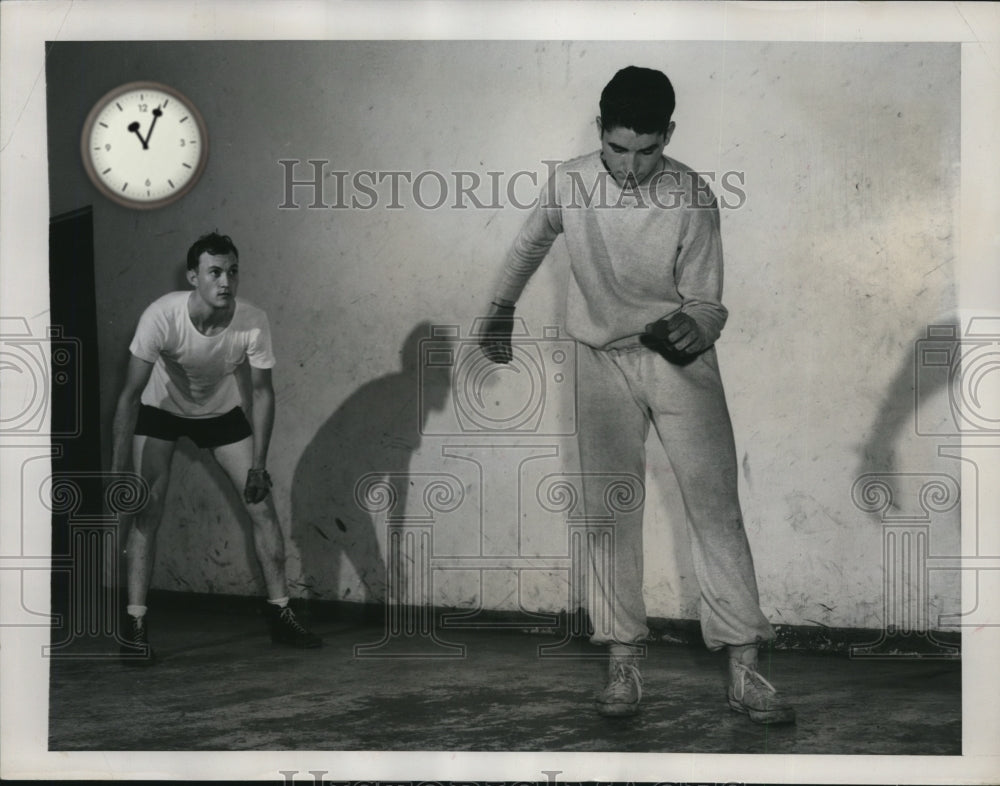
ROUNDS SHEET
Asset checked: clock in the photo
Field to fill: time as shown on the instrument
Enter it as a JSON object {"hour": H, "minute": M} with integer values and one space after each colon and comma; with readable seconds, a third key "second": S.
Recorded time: {"hour": 11, "minute": 4}
